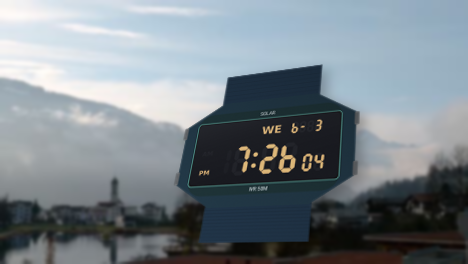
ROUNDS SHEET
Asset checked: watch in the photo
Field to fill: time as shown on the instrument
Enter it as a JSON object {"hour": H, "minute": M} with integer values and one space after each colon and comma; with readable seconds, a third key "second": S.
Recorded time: {"hour": 7, "minute": 26, "second": 4}
